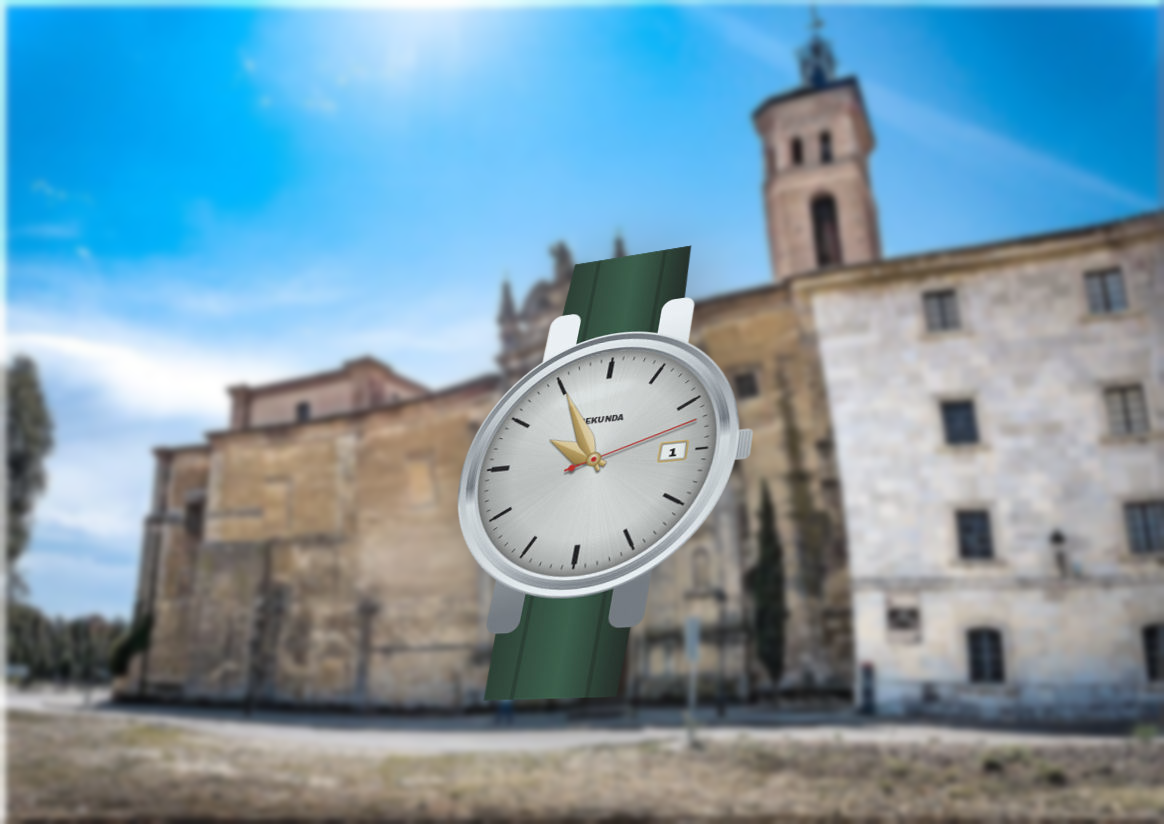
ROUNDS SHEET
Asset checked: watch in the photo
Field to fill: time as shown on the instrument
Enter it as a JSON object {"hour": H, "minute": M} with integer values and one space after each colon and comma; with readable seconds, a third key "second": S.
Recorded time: {"hour": 9, "minute": 55, "second": 12}
